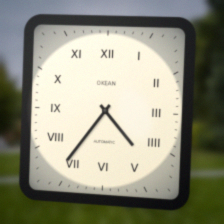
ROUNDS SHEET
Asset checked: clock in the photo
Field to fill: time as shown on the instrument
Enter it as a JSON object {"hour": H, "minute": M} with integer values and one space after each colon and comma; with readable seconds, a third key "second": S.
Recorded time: {"hour": 4, "minute": 36}
